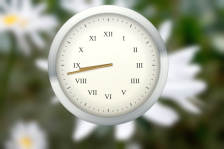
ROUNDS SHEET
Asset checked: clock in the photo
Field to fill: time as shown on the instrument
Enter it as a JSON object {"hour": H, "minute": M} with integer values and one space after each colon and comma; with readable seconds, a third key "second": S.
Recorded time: {"hour": 8, "minute": 43}
